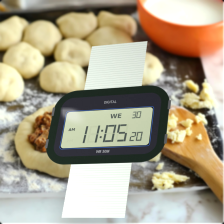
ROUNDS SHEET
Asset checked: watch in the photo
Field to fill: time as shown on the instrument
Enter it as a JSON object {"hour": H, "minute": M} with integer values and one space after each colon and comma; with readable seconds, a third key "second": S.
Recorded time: {"hour": 11, "minute": 5, "second": 20}
